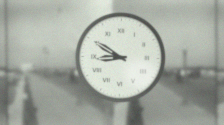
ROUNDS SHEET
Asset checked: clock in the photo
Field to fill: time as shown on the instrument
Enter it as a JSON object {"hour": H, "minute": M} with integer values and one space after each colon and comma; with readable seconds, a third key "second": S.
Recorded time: {"hour": 8, "minute": 50}
